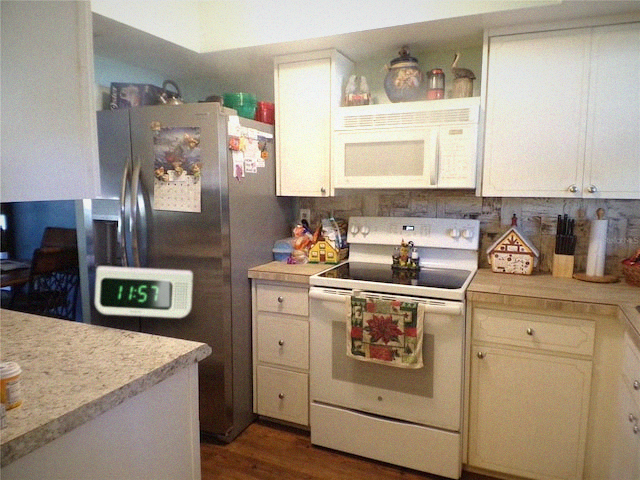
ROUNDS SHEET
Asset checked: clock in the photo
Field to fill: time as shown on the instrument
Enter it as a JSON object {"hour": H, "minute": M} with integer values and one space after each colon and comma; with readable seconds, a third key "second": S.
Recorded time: {"hour": 11, "minute": 57}
